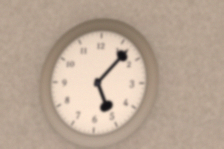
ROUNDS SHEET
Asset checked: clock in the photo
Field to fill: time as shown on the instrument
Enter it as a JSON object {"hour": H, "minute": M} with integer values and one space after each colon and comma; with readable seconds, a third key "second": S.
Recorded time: {"hour": 5, "minute": 7}
